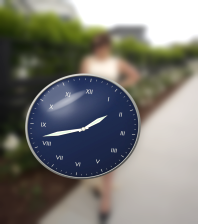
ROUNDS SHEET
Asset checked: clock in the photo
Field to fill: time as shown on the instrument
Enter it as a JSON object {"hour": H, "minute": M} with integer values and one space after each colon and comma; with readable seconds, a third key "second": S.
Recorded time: {"hour": 1, "minute": 42}
